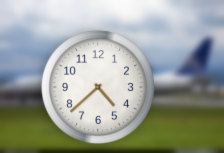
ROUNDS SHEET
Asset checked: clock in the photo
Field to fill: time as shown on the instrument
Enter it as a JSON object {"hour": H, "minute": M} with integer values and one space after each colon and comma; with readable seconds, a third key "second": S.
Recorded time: {"hour": 4, "minute": 38}
